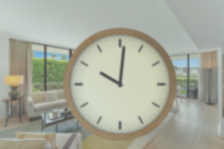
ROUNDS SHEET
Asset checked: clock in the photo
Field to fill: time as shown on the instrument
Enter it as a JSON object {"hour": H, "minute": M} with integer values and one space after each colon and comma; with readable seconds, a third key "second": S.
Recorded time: {"hour": 10, "minute": 1}
